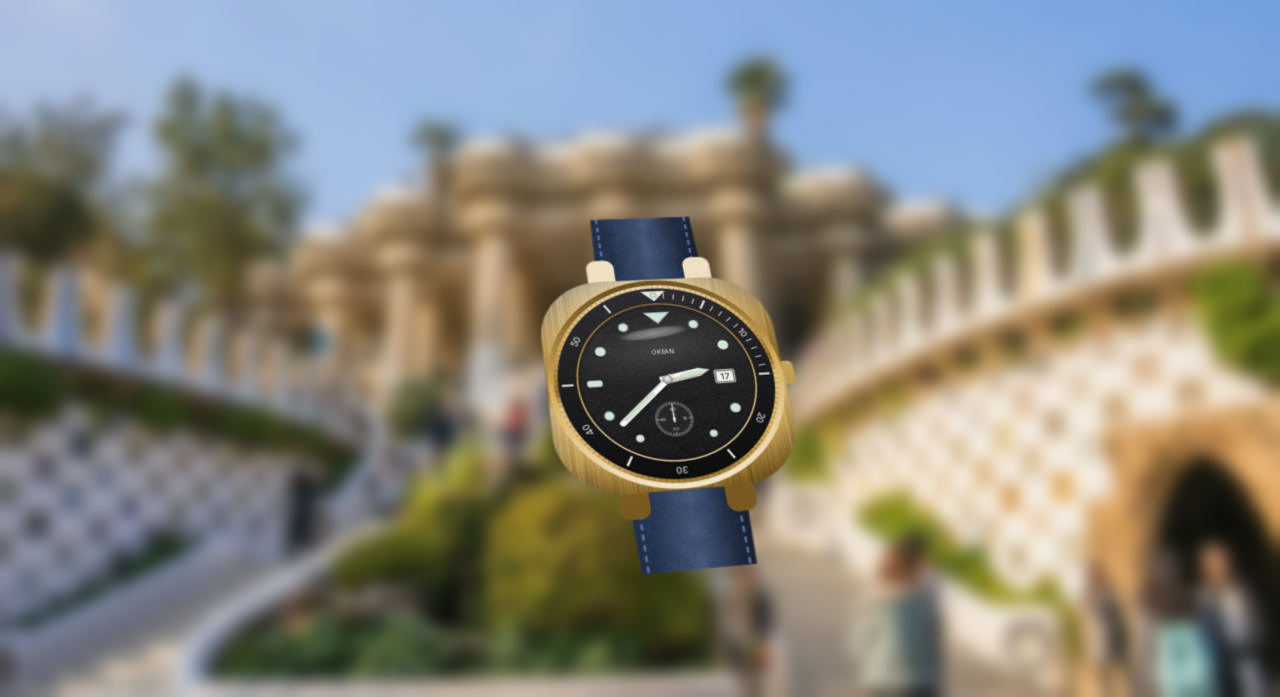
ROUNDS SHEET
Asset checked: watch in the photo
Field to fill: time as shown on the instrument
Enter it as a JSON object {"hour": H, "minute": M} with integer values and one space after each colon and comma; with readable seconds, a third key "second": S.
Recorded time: {"hour": 2, "minute": 38}
